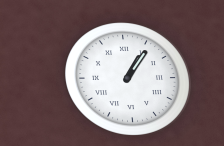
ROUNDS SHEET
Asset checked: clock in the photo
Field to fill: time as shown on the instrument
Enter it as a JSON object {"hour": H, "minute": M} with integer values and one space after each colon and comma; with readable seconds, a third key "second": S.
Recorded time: {"hour": 1, "minute": 6}
